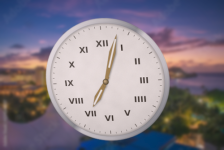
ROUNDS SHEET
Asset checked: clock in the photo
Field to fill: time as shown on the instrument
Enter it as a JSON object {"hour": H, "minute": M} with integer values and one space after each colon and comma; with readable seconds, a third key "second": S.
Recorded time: {"hour": 7, "minute": 3}
